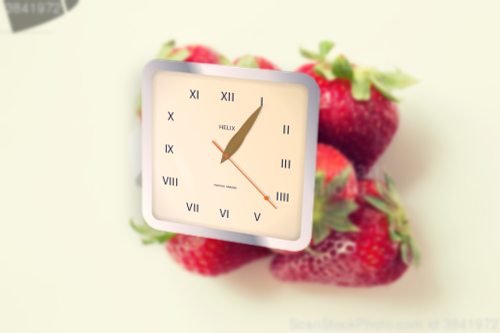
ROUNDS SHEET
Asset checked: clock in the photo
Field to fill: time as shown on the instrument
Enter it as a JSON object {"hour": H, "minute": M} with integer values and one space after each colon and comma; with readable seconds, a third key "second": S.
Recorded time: {"hour": 1, "minute": 5, "second": 22}
